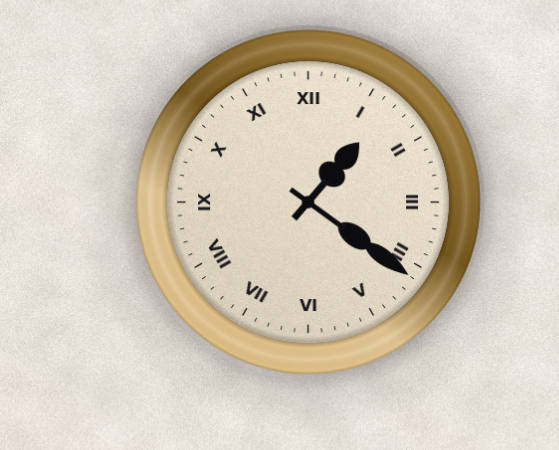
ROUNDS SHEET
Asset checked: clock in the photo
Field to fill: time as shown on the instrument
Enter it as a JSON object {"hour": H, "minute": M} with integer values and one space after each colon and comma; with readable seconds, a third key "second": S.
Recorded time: {"hour": 1, "minute": 21}
